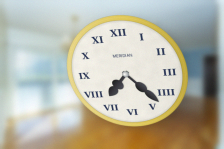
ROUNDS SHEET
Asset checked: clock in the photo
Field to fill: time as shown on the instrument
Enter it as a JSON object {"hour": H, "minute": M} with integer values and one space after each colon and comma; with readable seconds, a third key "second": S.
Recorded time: {"hour": 7, "minute": 23}
